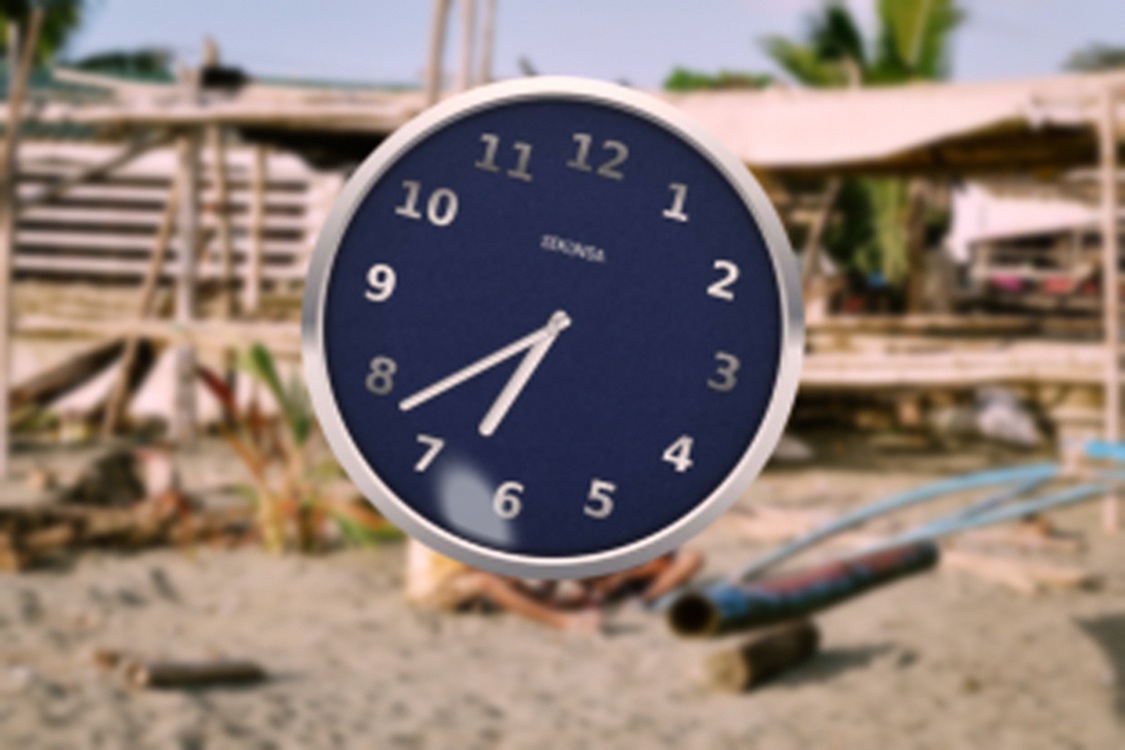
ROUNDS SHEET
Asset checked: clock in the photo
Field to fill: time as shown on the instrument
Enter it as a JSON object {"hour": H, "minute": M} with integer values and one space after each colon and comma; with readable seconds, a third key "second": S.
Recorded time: {"hour": 6, "minute": 38}
